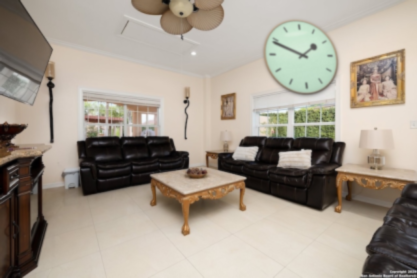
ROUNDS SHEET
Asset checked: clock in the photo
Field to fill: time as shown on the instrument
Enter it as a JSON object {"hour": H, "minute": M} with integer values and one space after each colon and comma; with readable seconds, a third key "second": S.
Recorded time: {"hour": 1, "minute": 49}
